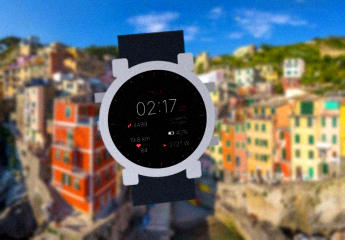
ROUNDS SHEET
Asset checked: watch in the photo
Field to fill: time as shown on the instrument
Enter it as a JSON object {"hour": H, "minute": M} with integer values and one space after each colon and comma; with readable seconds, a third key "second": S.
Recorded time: {"hour": 2, "minute": 17, "second": 3}
